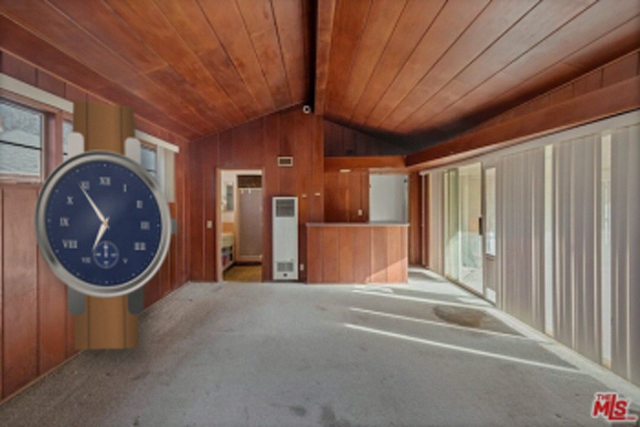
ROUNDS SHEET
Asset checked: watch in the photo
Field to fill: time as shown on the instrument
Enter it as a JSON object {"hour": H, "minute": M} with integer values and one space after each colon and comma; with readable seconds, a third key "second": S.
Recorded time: {"hour": 6, "minute": 54}
